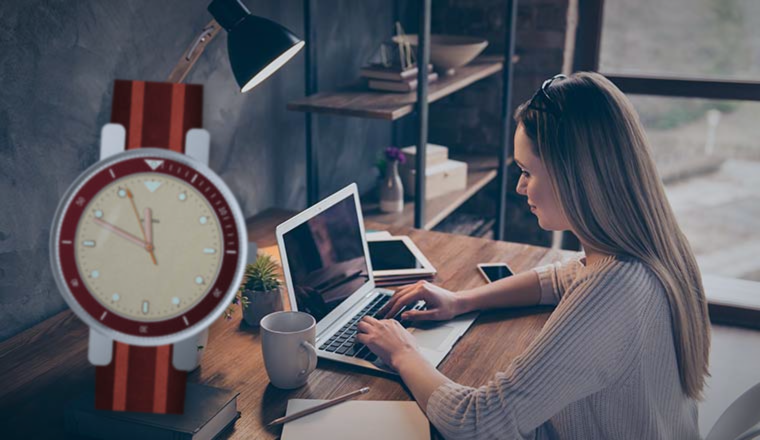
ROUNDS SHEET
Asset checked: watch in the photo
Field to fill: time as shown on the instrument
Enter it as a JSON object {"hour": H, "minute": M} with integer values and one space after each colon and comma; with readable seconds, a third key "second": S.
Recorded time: {"hour": 11, "minute": 48, "second": 56}
